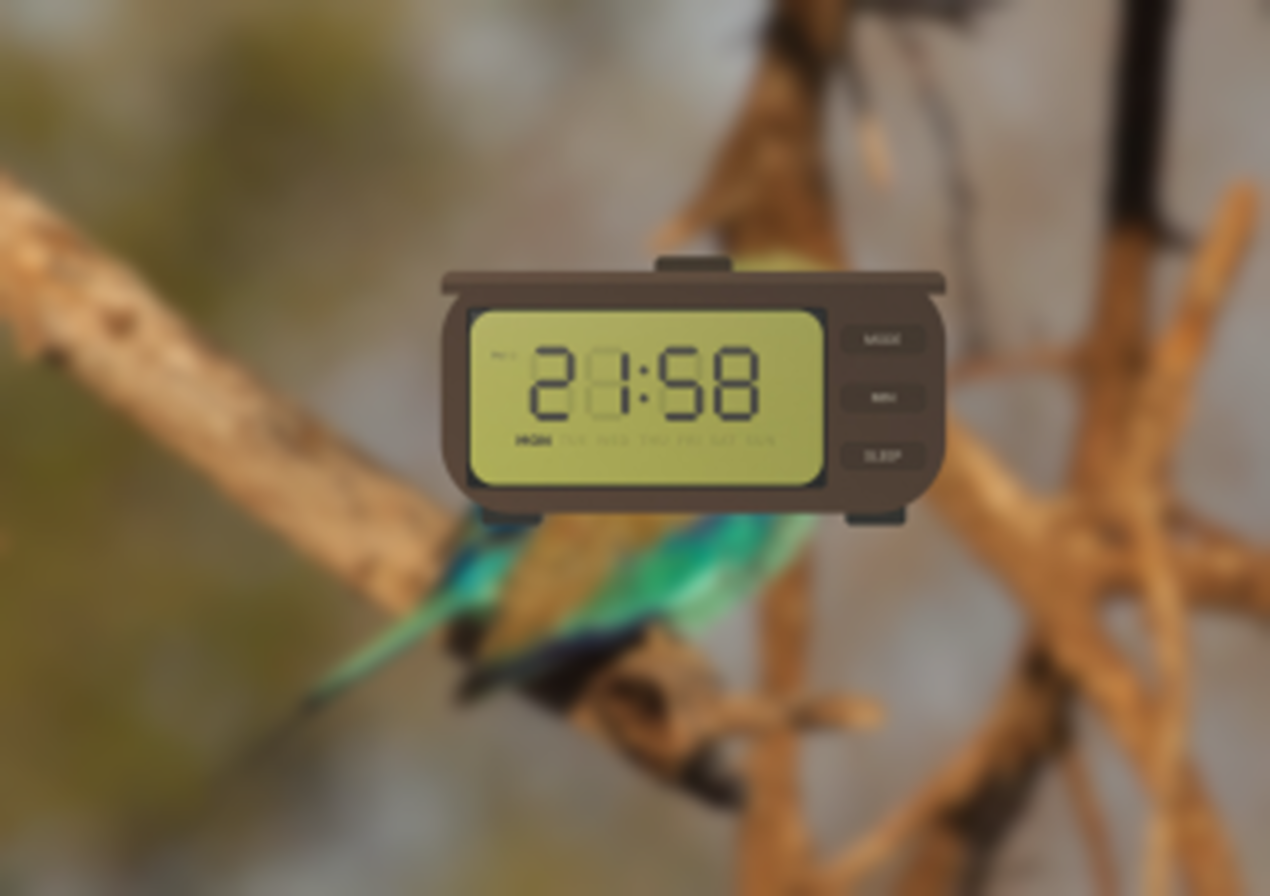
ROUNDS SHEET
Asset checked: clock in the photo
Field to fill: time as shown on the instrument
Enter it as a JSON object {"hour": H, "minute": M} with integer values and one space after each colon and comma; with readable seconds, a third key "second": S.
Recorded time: {"hour": 21, "minute": 58}
